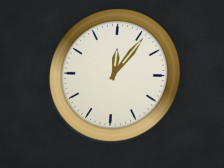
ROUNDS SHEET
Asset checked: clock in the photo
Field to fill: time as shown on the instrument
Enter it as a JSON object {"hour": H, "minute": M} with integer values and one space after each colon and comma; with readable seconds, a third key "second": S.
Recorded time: {"hour": 12, "minute": 6}
